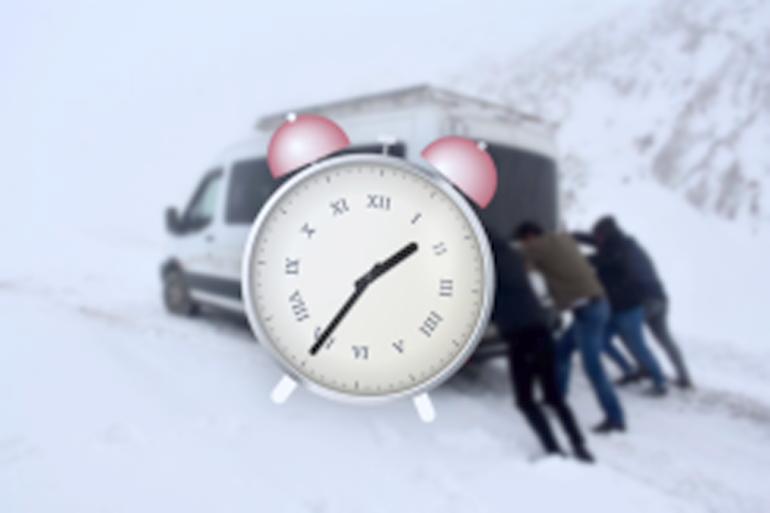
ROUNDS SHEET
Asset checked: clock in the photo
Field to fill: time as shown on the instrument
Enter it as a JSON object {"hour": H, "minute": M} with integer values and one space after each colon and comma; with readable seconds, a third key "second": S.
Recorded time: {"hour": 1, "minute": 35}
